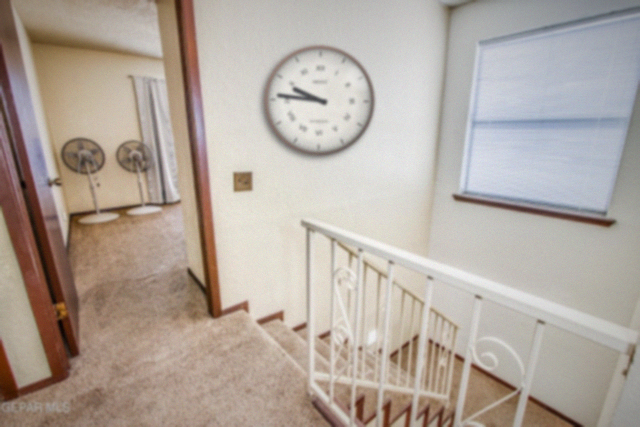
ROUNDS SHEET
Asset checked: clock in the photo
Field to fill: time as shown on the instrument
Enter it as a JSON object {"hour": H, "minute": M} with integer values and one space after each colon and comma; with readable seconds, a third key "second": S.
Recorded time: {"hour": 9, "minute": 46}
